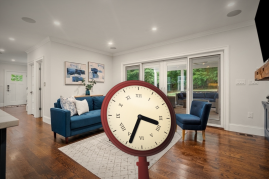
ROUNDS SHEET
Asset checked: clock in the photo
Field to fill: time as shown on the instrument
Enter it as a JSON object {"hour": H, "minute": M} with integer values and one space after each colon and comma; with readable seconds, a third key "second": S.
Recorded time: {"hour": 3, "minute": 34}
